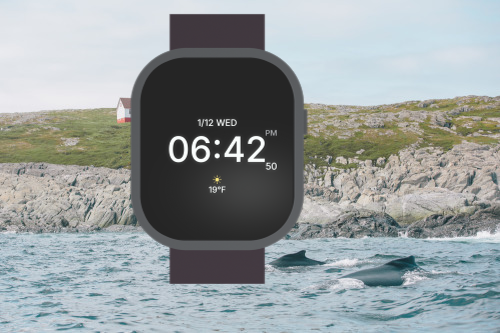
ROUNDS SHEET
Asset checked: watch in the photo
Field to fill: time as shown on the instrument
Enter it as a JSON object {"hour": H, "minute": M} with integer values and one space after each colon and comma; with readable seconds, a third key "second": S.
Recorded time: {"hour": 6, "minute": 42, "second": 50}
